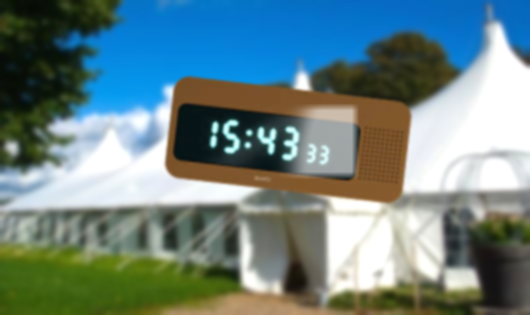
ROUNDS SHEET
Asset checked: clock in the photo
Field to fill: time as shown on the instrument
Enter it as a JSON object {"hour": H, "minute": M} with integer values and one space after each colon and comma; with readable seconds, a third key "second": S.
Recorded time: {"hour": 15, "minute": 43, "second": 33}
